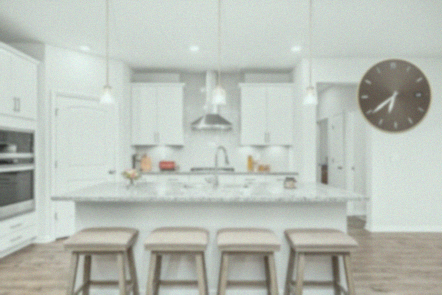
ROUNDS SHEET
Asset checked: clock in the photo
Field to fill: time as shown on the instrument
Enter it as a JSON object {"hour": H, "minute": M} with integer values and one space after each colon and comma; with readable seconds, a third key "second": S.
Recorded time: {"hour": 6, "minute": 39}
